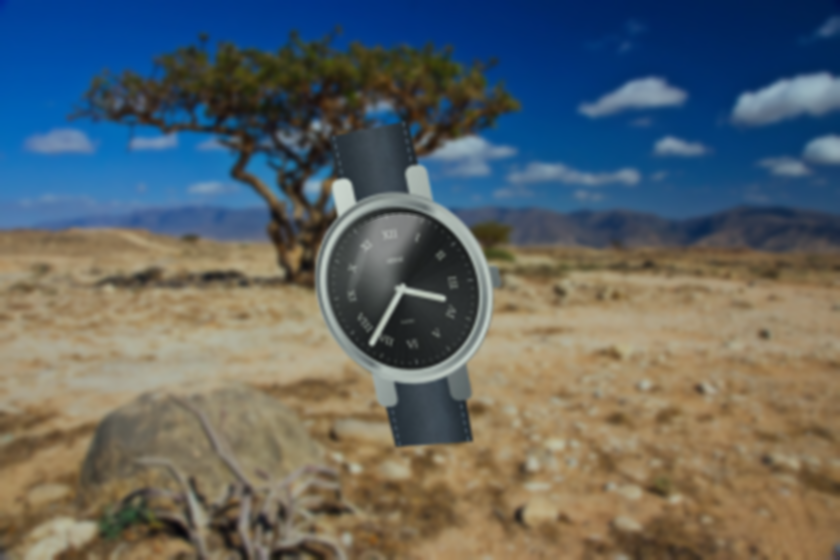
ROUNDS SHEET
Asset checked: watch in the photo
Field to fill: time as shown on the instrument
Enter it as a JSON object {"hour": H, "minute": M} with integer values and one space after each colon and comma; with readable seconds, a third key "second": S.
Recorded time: {"hour": 3, "minute": 37}
